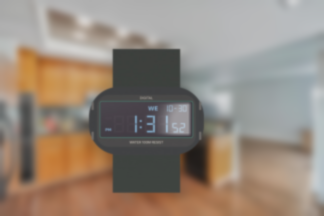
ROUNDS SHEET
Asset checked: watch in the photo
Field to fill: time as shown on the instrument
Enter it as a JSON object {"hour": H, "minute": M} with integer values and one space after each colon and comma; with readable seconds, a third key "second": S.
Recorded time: {"hour": 1, "minute": 31}
